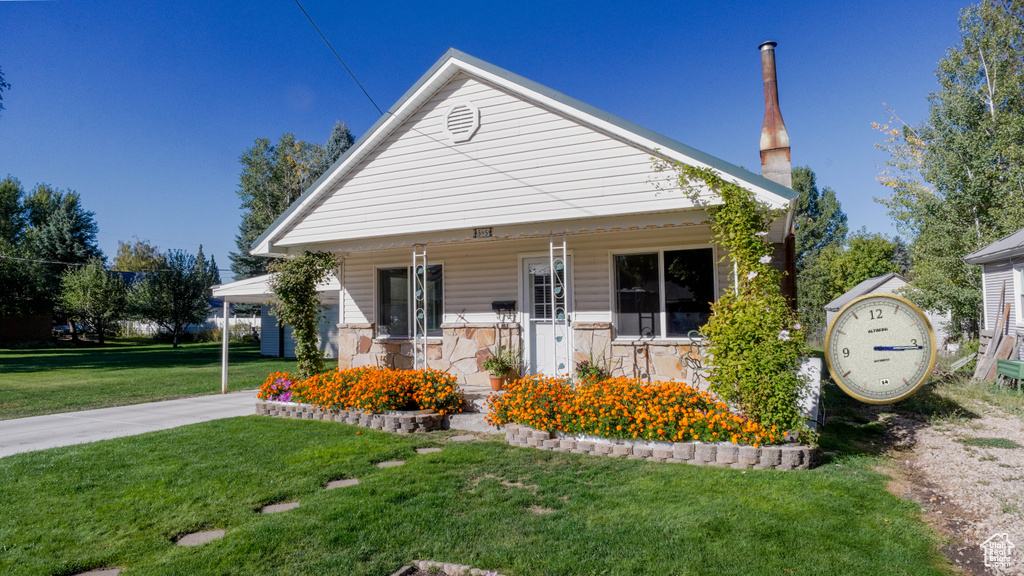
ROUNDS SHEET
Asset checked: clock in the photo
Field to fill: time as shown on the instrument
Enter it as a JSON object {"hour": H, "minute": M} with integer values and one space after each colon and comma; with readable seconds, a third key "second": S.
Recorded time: {"hour": 3, "minute": 16}
